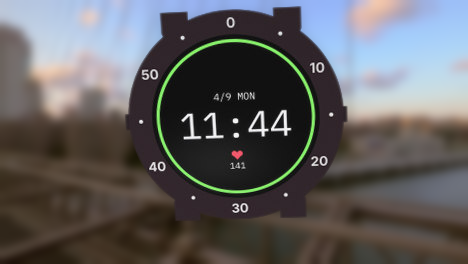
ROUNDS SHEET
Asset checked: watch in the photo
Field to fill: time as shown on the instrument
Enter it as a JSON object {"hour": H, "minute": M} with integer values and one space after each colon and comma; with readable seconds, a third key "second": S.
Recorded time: {"hour": 11, "minute": 44}
